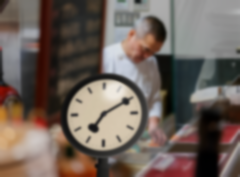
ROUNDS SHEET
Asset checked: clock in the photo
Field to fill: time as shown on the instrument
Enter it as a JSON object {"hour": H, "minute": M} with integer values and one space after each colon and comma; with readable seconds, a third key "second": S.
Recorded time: {"hour": 7, "minute": 10}
